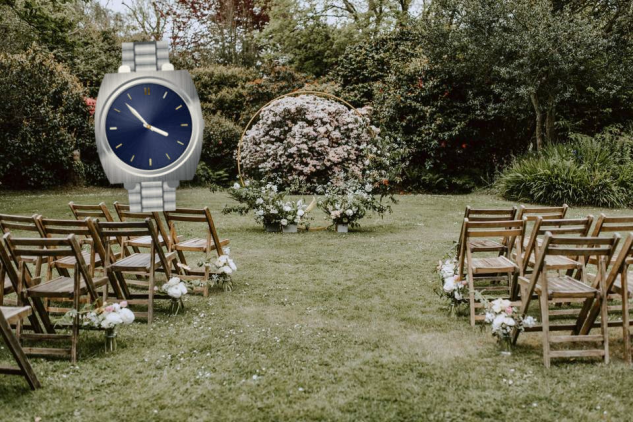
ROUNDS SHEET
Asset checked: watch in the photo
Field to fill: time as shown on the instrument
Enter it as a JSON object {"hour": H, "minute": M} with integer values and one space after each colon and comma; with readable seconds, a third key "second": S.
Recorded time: {"hour": 3, "minute": 53}
